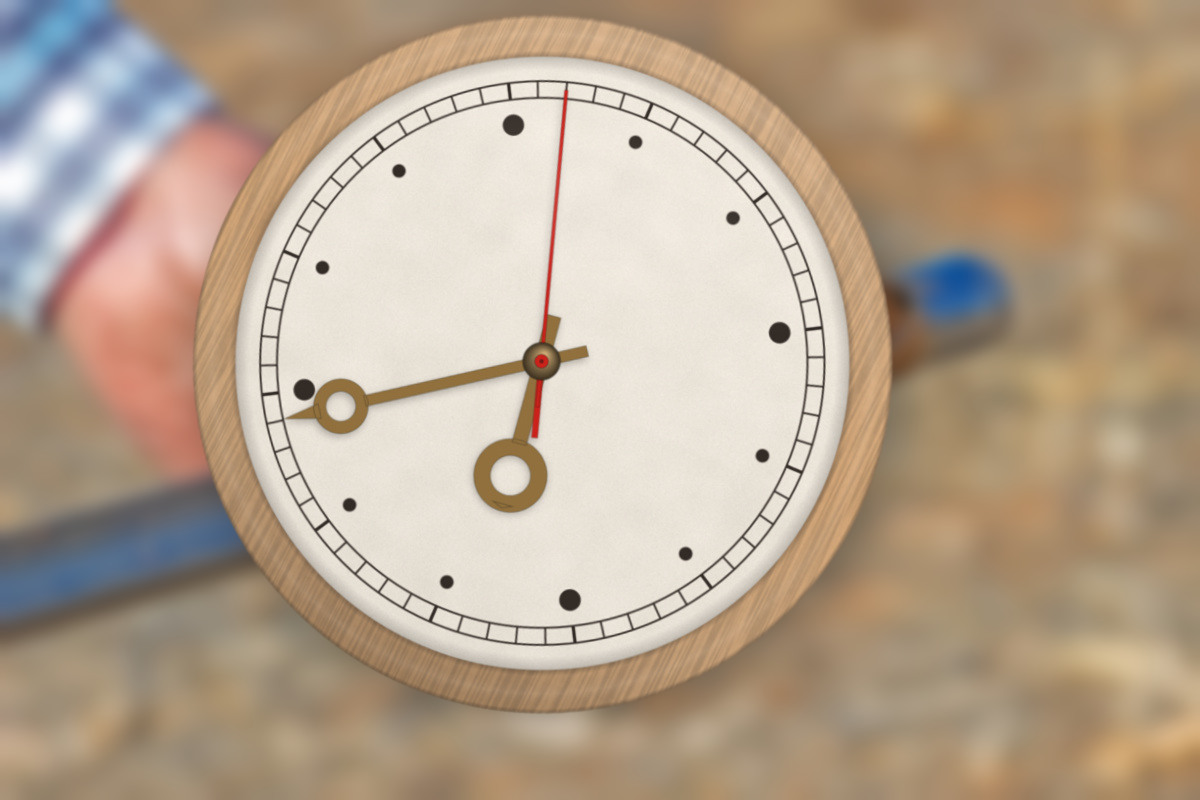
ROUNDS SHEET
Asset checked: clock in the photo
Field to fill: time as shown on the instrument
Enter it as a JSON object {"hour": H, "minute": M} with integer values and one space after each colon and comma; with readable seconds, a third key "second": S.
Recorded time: {"hour": 6, "minute": 44, "second": 2}
